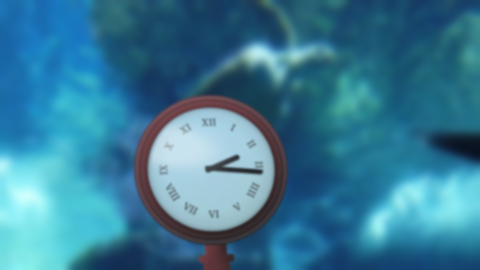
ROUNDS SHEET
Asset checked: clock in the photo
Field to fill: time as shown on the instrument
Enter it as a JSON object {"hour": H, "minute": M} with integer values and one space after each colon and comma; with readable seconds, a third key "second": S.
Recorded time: {"hour": 2, "minute": 16}
